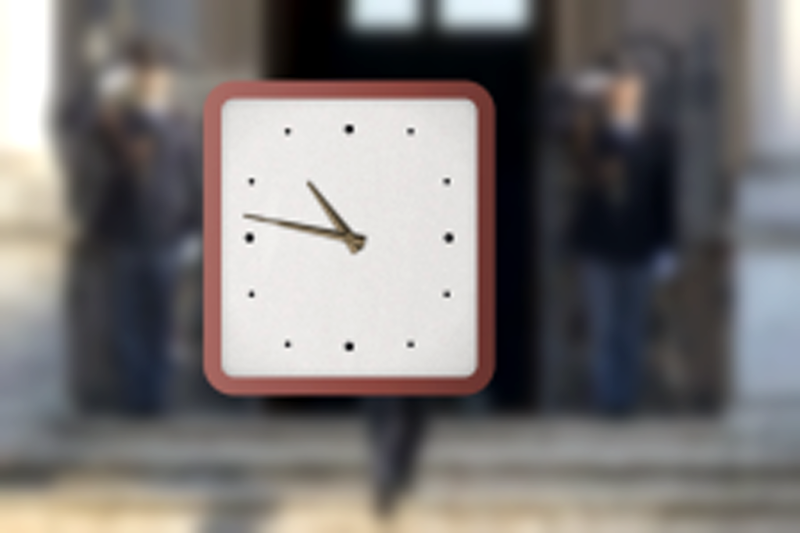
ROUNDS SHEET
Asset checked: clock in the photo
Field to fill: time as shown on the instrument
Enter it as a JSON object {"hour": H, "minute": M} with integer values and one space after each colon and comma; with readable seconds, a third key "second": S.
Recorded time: {"hour": 10, "minute": 47}
